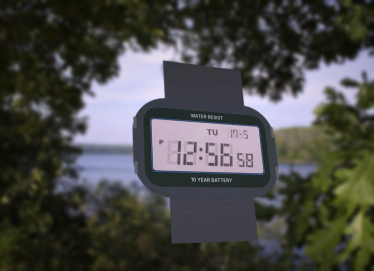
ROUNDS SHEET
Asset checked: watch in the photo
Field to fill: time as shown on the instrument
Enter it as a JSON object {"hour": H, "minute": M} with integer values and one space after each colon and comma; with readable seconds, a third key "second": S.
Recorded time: {"hour": 12, "minute": 56, "second": 58}
